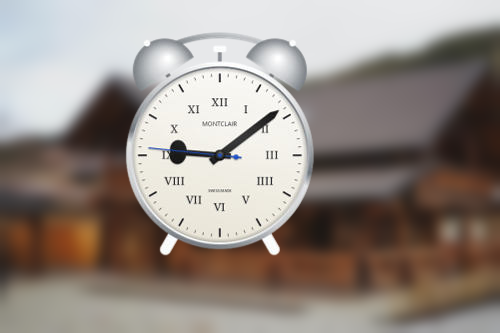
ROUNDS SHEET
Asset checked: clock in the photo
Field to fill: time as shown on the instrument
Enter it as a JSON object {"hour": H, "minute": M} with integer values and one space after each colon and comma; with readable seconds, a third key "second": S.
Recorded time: {"hour": 9, "minute": 8, "second": 46}
